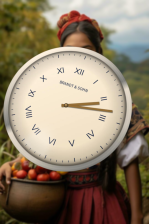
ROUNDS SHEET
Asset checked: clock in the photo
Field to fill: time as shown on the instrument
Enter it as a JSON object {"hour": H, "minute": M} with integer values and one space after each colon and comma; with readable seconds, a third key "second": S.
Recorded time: {"hour": 2, "minute": 13}
